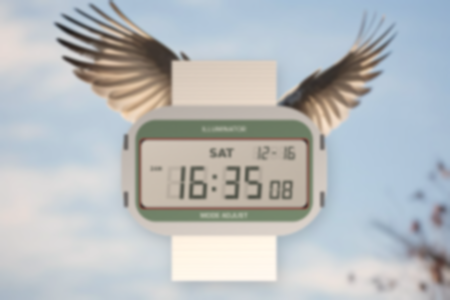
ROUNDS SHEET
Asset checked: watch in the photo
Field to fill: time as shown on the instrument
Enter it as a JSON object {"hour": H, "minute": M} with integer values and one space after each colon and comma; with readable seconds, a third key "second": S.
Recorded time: {"hour": 16, "minute": 35, "second": 8}
